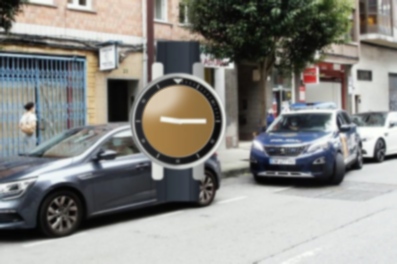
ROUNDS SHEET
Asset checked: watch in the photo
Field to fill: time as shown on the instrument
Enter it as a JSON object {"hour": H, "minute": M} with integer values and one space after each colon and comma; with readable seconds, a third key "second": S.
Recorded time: {"hour": 9, "minute": 15}
